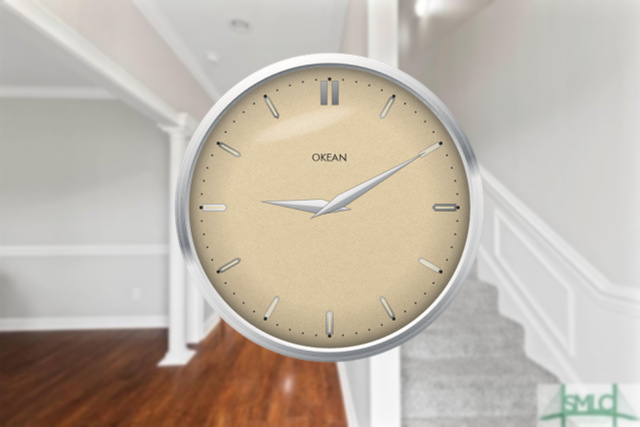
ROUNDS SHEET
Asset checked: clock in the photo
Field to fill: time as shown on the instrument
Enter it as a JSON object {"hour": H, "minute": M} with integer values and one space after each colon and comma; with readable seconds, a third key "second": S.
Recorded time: {"hour": 9, "minute": 10}
